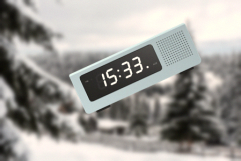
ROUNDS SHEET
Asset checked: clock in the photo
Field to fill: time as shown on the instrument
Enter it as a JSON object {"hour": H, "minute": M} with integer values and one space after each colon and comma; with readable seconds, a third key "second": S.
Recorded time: {"hour": 15, "minute": 33}
